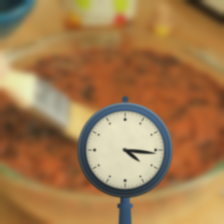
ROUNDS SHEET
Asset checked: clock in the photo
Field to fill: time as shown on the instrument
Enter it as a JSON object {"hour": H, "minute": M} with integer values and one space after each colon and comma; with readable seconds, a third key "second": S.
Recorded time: {"hour": 4, "minute": 16}
